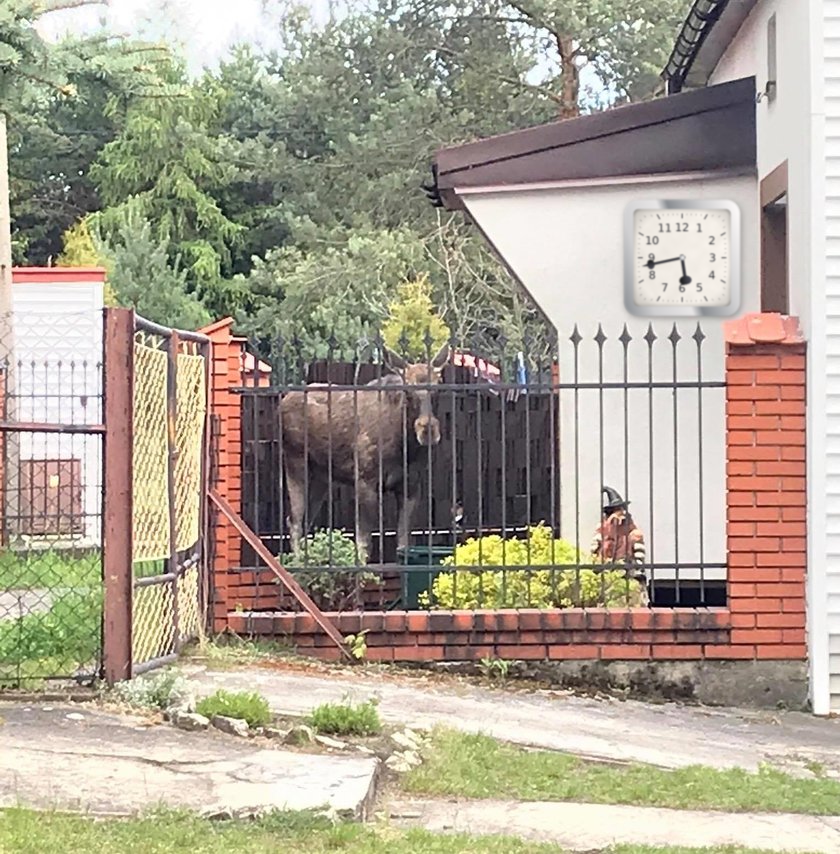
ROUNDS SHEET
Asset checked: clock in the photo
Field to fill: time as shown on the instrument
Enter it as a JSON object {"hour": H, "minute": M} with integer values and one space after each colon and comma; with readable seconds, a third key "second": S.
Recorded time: {"hour": 5, "minute": 43}
